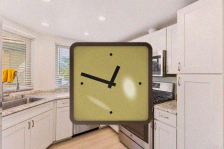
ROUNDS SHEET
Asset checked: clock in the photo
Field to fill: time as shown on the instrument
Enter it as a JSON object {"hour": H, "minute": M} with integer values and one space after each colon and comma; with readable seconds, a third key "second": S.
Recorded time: {"hour": 12, "minute": 48}
